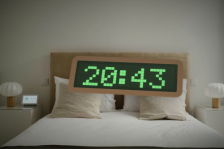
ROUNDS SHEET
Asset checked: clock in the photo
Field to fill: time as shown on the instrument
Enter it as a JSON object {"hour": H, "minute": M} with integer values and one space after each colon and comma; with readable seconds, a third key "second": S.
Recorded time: {"hour": 20, "minute": 43}
